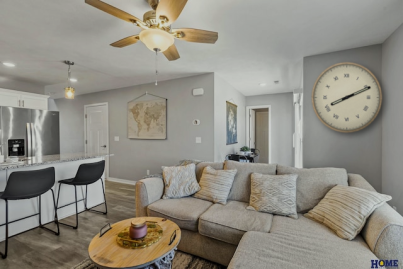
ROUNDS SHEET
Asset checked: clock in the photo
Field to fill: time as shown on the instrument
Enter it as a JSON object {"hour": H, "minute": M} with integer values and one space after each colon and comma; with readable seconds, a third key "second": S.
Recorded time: {"hour": 8, "minute": 11}
